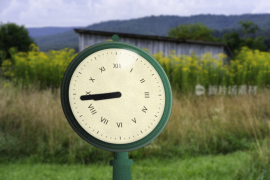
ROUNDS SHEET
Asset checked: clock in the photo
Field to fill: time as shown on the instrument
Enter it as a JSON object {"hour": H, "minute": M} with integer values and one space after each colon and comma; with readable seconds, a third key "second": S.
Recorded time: {"hour": 8, "minute": 44}
